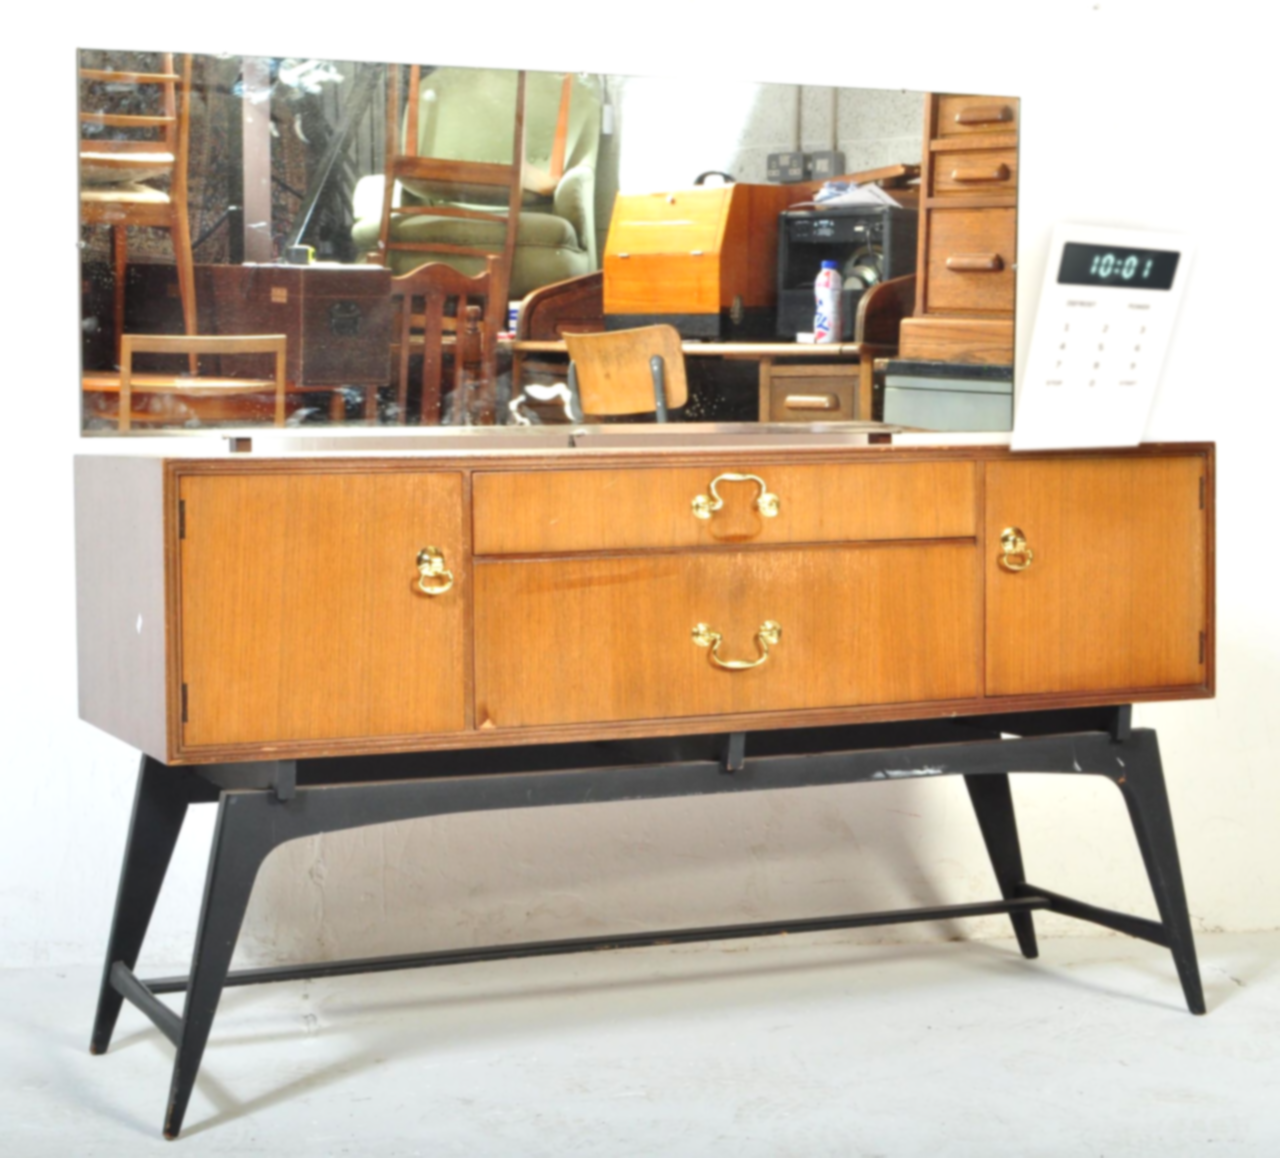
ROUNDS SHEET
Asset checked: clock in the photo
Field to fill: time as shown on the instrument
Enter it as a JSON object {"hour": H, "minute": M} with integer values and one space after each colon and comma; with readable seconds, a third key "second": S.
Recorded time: {"hour": 10, "minute": 1}
